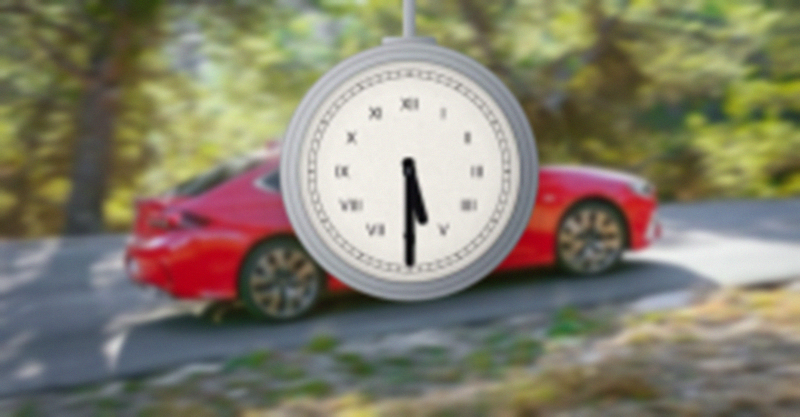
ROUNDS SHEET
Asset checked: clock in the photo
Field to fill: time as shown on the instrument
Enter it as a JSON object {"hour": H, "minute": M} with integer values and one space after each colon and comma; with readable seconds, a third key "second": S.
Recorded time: {"hour": 5, "minute": 30}
